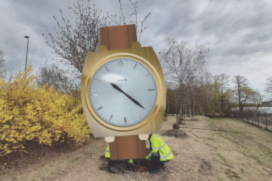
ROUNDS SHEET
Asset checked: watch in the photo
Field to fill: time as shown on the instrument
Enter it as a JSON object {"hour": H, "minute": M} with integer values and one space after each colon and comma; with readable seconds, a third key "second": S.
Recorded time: {"hour": 10, "minute": 22}
